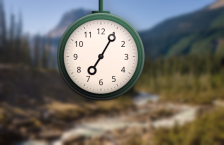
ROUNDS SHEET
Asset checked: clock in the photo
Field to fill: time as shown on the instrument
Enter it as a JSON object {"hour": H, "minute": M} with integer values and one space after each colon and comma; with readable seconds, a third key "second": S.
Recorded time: {"hour": 7, "minute": 5}
